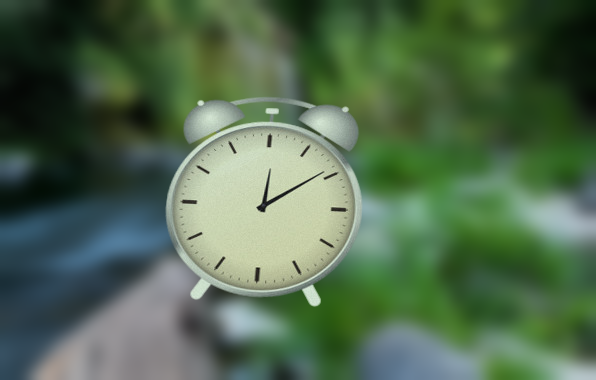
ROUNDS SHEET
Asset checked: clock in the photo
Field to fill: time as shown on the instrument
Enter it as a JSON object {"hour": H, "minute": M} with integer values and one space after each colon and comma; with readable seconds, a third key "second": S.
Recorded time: {"hour": 12, "minute": 9}
